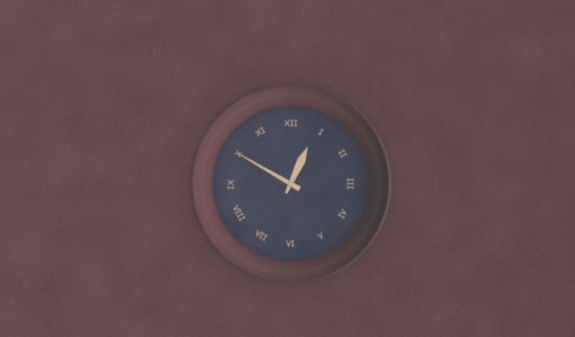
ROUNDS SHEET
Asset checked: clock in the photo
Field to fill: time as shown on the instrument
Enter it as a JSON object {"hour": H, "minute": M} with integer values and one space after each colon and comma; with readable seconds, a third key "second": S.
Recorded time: {"hour": 12, "minute": 50}
